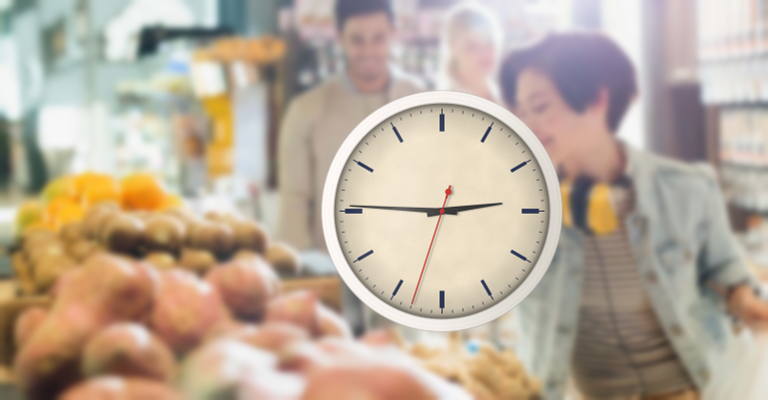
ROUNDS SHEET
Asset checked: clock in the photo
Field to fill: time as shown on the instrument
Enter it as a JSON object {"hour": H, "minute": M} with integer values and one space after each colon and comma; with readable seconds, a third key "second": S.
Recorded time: {"hour": 2, "minute": 45, "second": 33}
